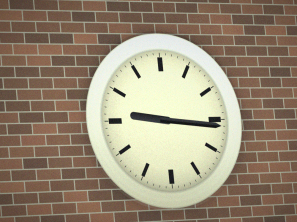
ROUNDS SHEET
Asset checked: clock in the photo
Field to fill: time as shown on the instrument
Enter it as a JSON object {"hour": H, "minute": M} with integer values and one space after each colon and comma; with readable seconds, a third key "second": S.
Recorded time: {"hour": 9, "minute": 16}
